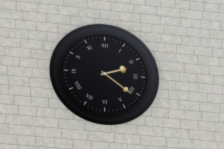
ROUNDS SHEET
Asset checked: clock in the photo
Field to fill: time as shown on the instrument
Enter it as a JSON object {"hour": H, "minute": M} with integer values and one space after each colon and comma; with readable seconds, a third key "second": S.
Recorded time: {"hour": 2, "minute": 21}
